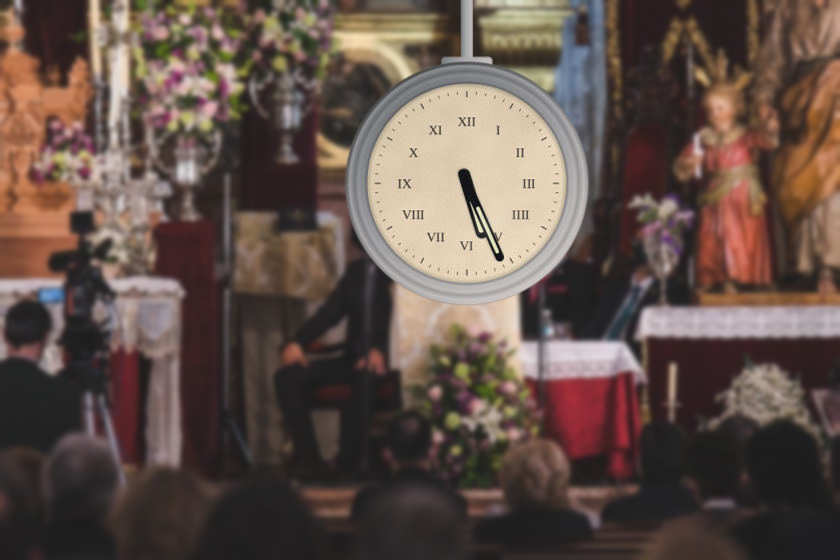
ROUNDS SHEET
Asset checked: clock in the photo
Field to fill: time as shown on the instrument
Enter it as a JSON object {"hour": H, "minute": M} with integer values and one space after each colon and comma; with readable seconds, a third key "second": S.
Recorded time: {"hour": 5, "minute": 26}
